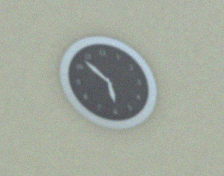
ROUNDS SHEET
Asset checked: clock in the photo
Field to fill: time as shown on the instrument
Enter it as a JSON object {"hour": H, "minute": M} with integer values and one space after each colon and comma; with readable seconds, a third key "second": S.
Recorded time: {"hour": 5, "minute": 53}
